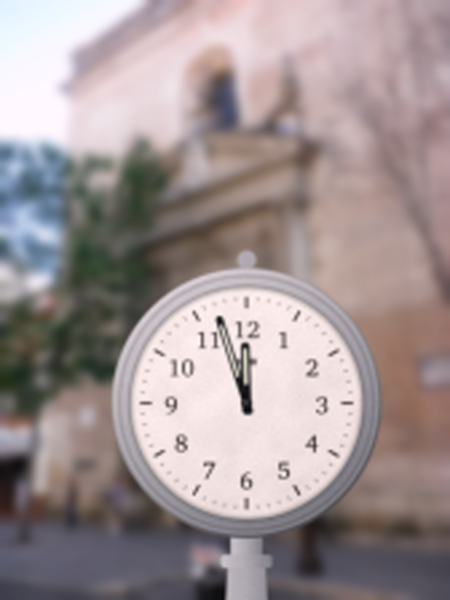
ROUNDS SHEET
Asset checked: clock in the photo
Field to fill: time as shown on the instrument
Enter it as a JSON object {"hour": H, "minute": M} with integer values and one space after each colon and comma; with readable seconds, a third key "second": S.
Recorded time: {"hour": 11, "minute": 57}
